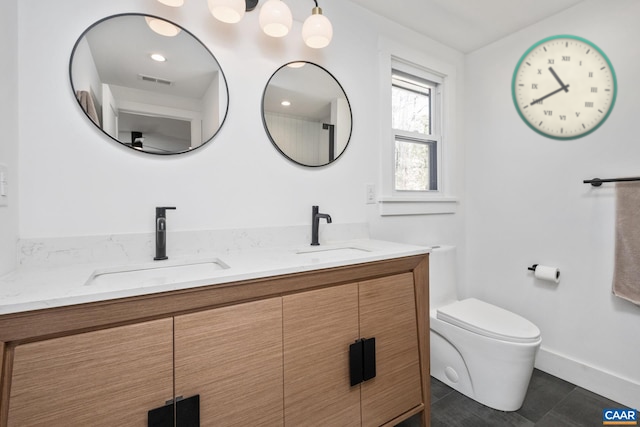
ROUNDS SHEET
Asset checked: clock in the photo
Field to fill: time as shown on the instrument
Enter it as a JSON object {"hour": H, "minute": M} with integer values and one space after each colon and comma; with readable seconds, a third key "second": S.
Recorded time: {"hour": 10, "minute": 40}
